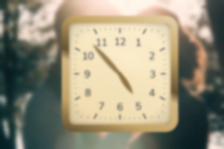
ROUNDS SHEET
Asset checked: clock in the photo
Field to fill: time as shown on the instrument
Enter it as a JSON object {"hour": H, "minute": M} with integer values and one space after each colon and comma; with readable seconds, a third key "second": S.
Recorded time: {"hour": 4, "minute": 53}
